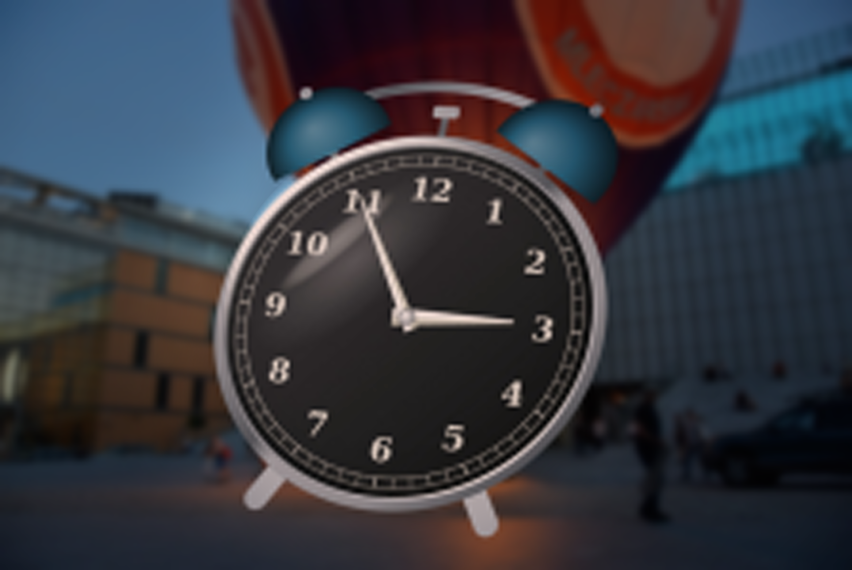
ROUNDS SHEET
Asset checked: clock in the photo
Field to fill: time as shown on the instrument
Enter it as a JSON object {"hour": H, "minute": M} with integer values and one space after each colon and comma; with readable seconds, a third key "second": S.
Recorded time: {"hour": 2, "minute": 55}
